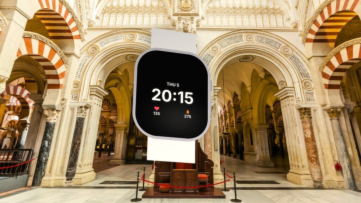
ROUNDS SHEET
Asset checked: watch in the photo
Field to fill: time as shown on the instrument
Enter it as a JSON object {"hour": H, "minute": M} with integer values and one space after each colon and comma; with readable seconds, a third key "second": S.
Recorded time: {"hour": 20, "minute": 15}
